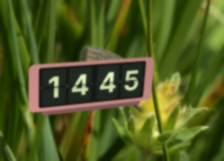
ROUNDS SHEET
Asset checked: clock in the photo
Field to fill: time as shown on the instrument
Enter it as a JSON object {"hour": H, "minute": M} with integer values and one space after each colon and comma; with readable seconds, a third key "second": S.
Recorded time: {"hour": 14, "minute": 45}
